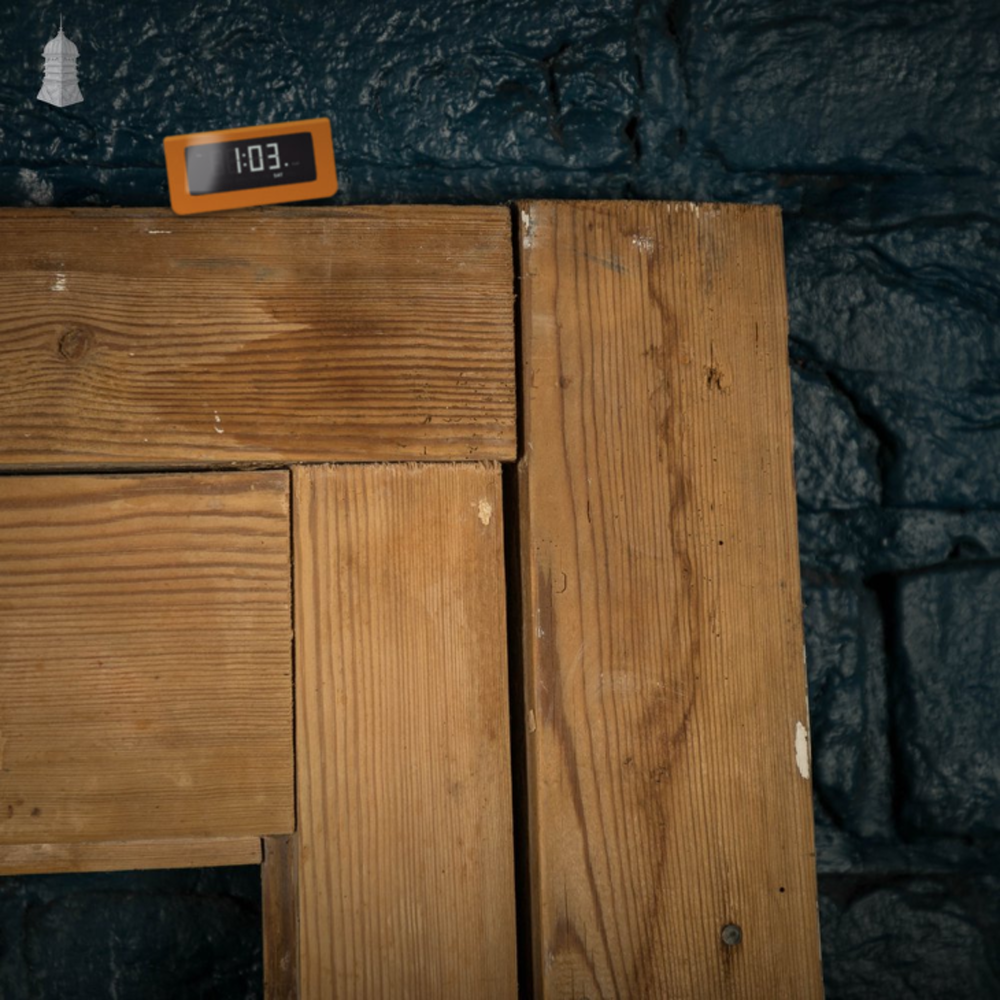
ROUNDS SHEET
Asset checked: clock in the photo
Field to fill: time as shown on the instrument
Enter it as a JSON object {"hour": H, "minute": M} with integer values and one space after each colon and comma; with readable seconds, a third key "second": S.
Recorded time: {"hour": 1, "minute": 3}
